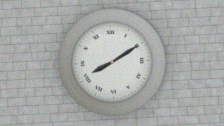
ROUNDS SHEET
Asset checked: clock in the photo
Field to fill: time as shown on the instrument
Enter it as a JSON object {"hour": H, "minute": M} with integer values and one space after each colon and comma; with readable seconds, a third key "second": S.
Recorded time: {"hour": 8, "minute": 10}
